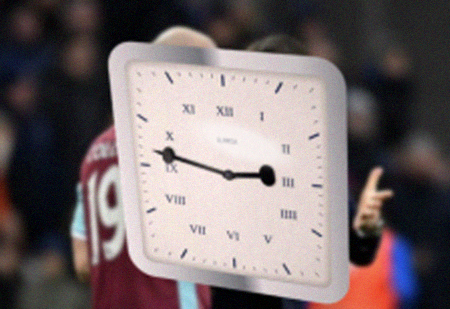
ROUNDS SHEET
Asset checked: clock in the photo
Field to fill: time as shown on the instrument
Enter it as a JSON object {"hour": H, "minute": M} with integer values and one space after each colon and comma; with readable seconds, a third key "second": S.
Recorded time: {"hour": 2, "minute": 47}
